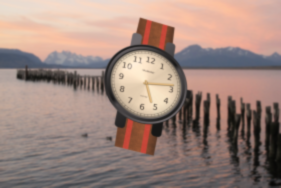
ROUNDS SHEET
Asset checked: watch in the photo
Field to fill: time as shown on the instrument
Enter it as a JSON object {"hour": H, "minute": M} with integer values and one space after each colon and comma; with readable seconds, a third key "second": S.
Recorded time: {"hour": 5, "minute": 13}
